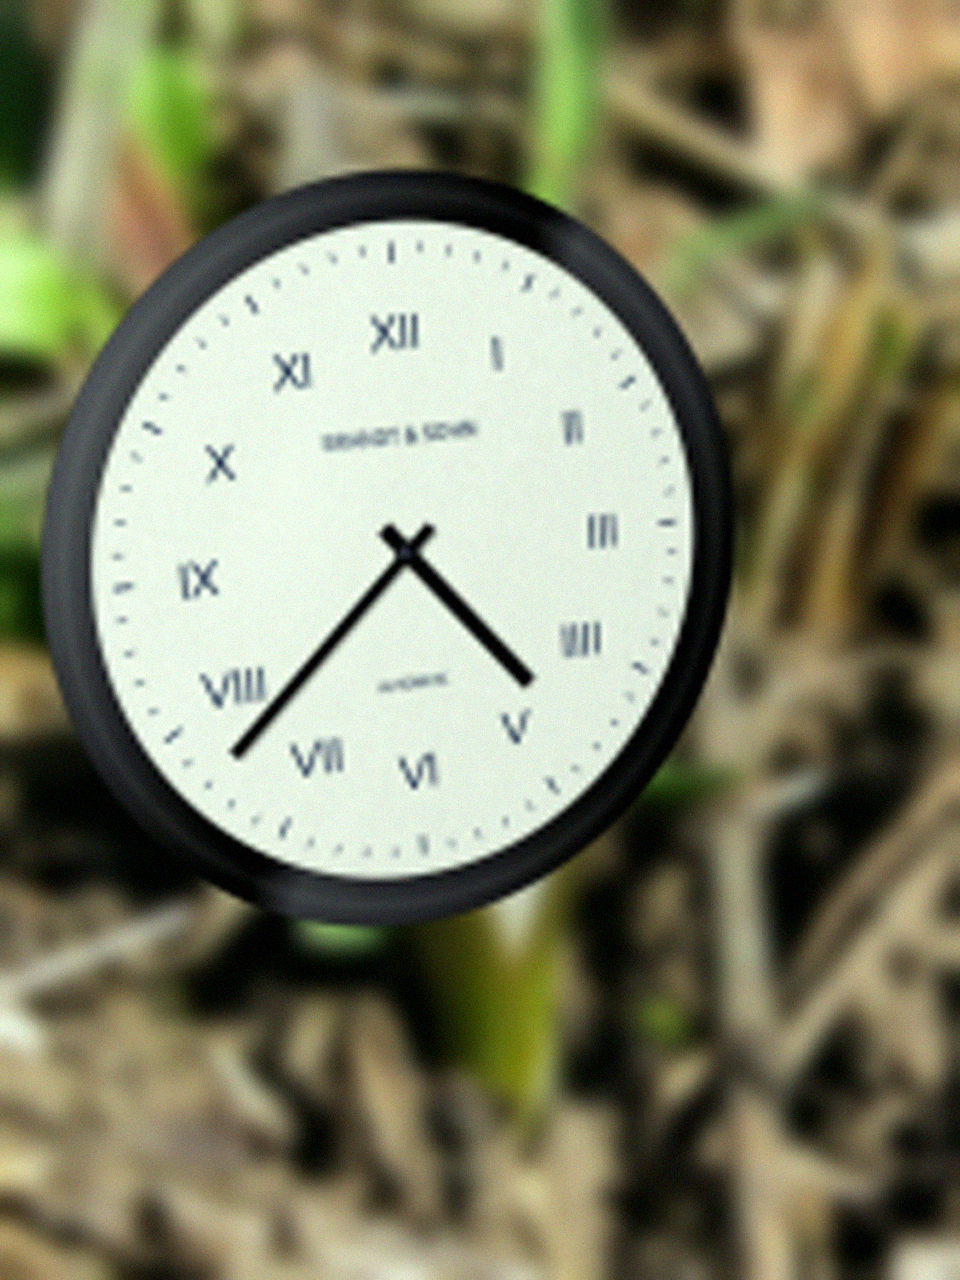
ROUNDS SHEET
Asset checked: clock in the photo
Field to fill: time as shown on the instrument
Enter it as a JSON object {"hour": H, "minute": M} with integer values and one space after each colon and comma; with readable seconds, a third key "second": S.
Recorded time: {"hour": 4, "minute": 38}
